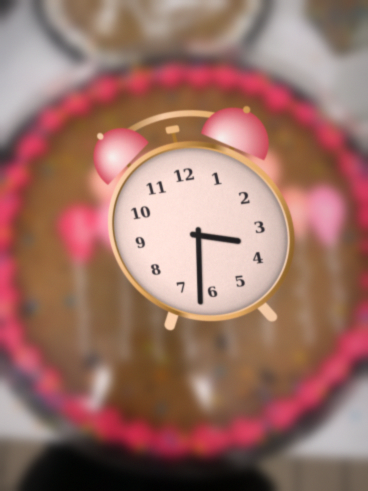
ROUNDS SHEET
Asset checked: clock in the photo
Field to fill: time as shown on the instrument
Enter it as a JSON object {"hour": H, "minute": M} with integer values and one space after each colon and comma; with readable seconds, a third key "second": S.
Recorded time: {"hour": 3, "minute": 32}
